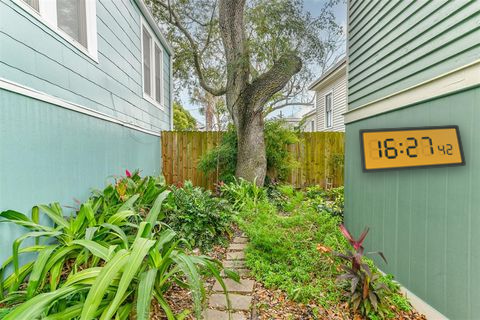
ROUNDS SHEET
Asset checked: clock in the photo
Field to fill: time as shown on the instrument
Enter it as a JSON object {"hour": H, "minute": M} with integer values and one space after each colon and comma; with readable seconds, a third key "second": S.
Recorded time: {"hour": 16, "minute": 27, "second": 42}
